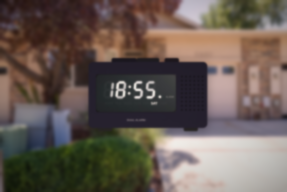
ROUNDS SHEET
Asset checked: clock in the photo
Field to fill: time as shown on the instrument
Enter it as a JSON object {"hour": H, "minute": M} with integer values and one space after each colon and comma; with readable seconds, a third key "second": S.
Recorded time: {"hour": 18, "minute": 55}
